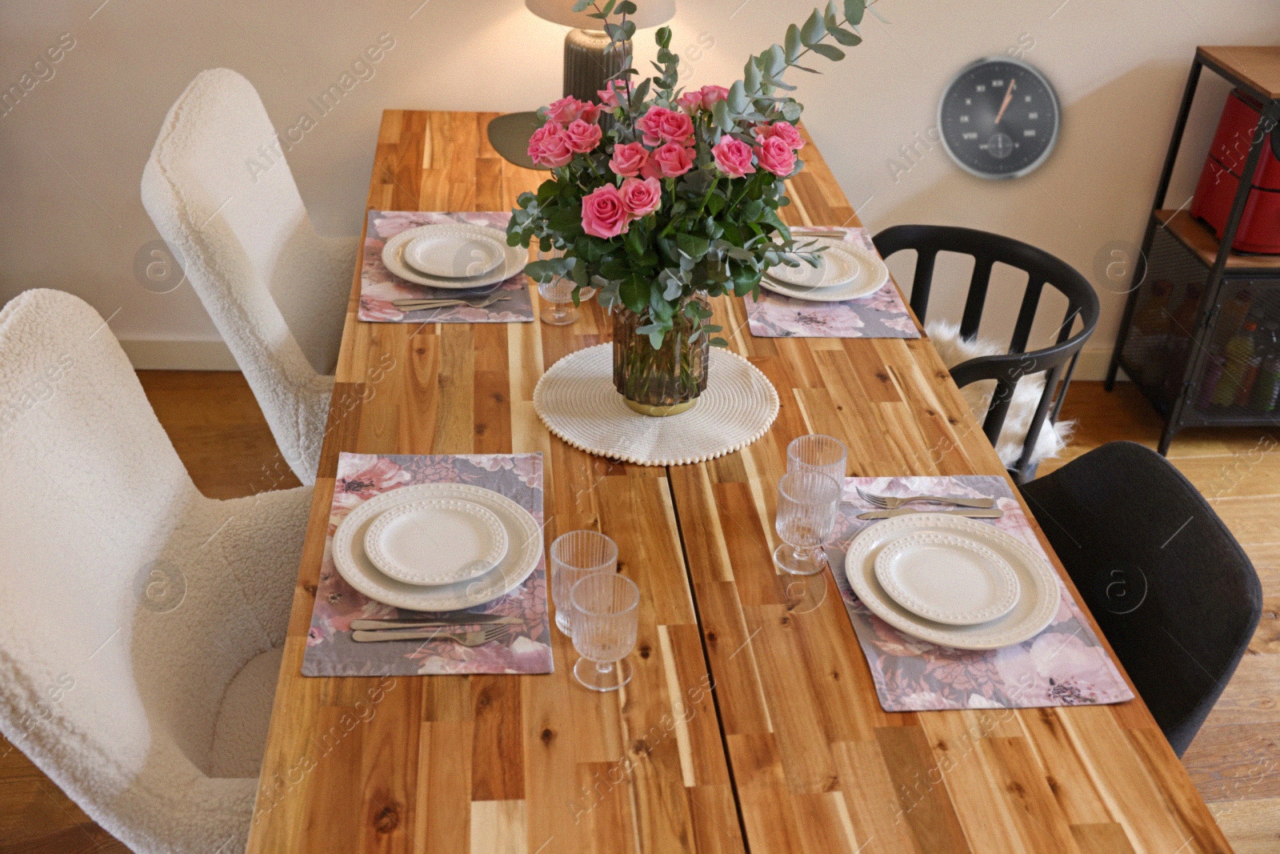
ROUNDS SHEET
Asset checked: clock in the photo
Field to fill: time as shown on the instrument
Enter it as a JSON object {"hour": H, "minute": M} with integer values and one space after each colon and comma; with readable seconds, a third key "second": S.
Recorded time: {"hour": 1, "minute": 4}
